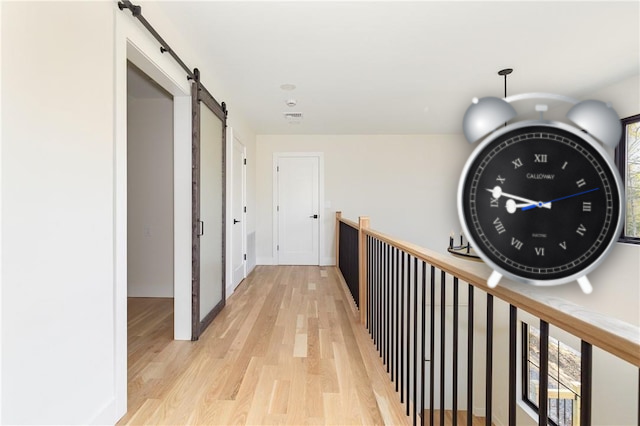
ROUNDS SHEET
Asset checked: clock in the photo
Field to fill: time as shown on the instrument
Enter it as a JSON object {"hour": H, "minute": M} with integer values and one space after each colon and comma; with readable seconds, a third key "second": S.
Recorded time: {"hour": 8, "minute": 47, "second": 12}
